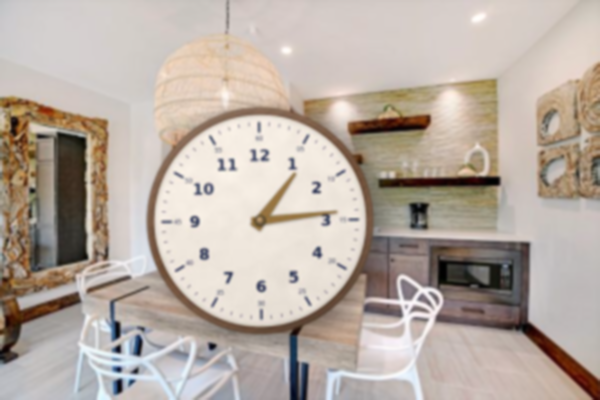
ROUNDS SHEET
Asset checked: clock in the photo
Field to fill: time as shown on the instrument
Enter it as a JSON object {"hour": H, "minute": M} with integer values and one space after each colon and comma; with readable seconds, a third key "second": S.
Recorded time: {"hour": 1, "minute": 14}
